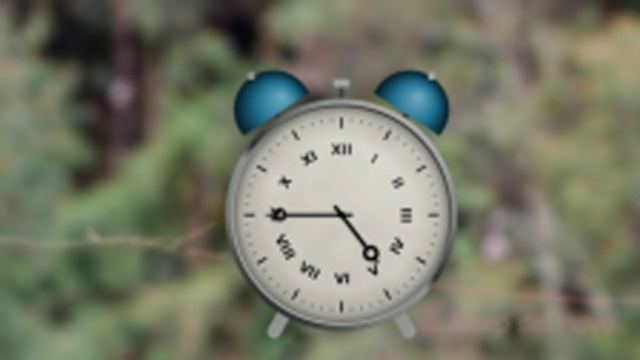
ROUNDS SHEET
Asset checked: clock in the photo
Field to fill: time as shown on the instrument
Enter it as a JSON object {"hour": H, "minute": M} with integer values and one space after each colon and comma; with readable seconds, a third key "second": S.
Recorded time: {"hour": 4, "minute": 45}
